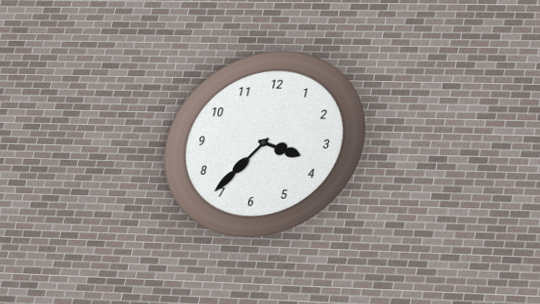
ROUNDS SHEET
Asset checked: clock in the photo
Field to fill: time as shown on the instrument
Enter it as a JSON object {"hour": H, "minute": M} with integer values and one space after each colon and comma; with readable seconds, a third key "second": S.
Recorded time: {"hour": 3, "minute": 36}
